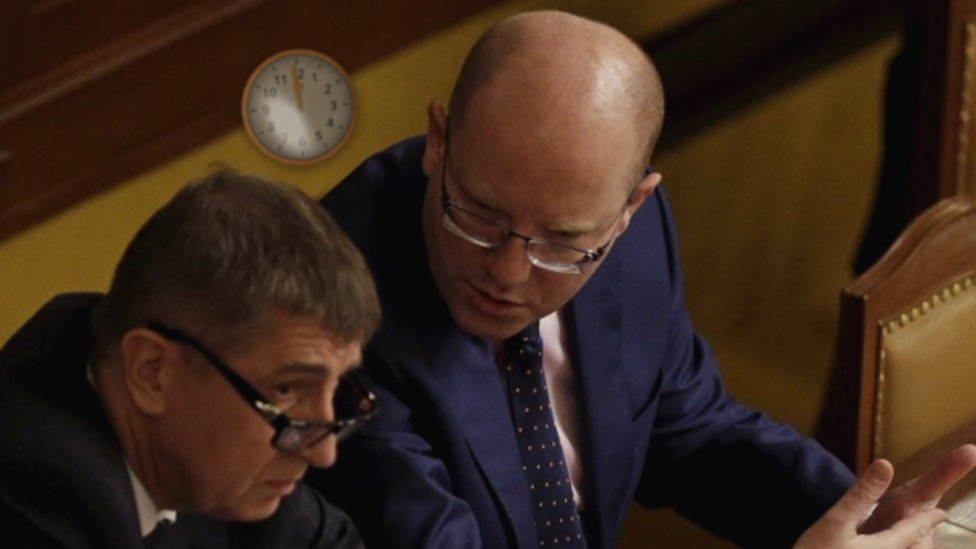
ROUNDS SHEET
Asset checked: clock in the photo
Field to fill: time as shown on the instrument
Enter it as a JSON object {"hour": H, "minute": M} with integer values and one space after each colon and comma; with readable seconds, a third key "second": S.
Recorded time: {"hour": 11, "minute": 59}
